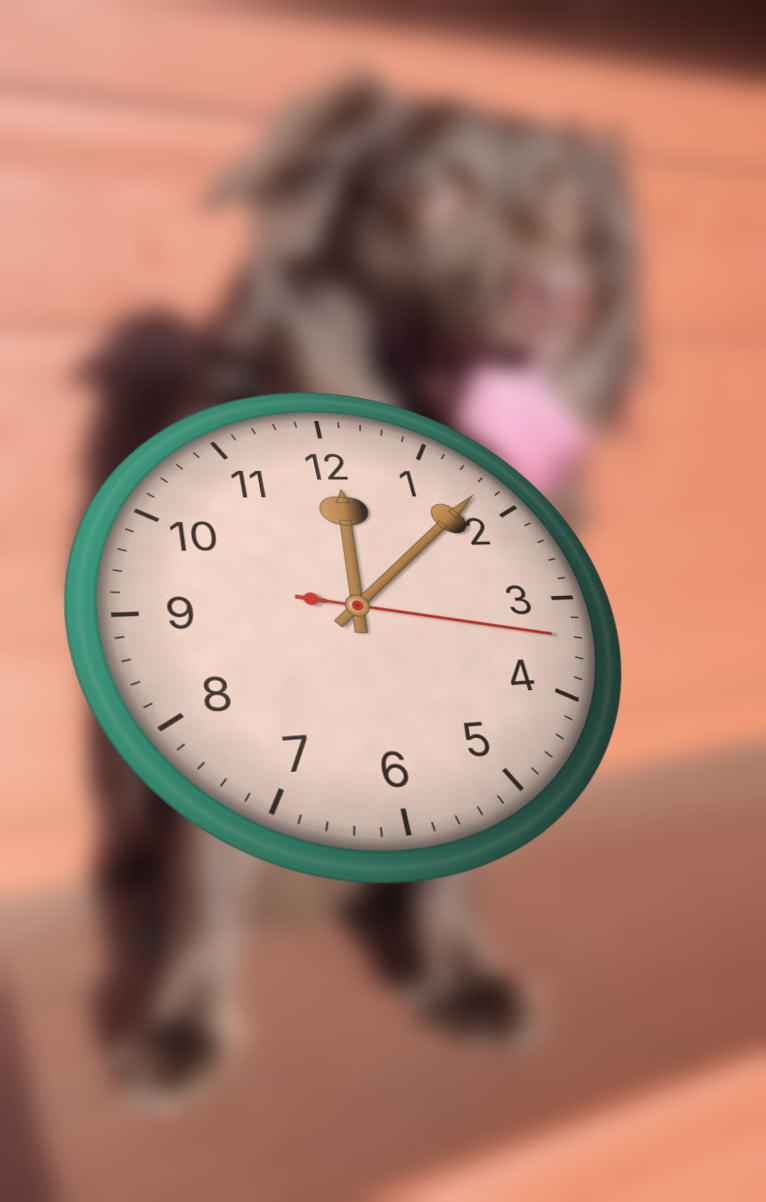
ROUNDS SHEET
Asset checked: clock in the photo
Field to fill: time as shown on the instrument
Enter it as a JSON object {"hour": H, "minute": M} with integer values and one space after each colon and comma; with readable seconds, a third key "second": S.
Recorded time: {"hour": 12, "minute": 8, "second": 17}
